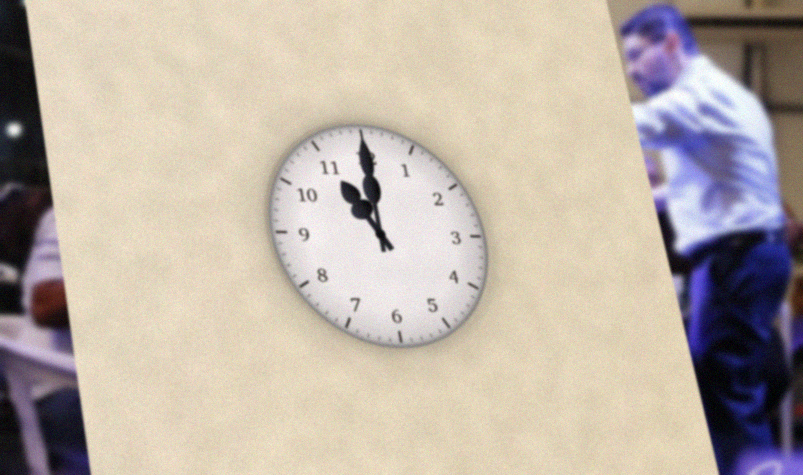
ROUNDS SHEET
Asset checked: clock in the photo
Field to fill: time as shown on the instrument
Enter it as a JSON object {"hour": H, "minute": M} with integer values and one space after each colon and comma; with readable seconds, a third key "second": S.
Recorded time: {"hour": 11, "minute": 0}
